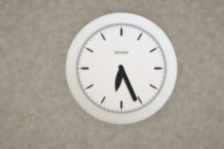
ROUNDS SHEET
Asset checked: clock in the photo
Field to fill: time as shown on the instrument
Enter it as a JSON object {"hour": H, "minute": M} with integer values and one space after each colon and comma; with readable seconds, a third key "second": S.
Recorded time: {"hour": 6, "minute": 26}
